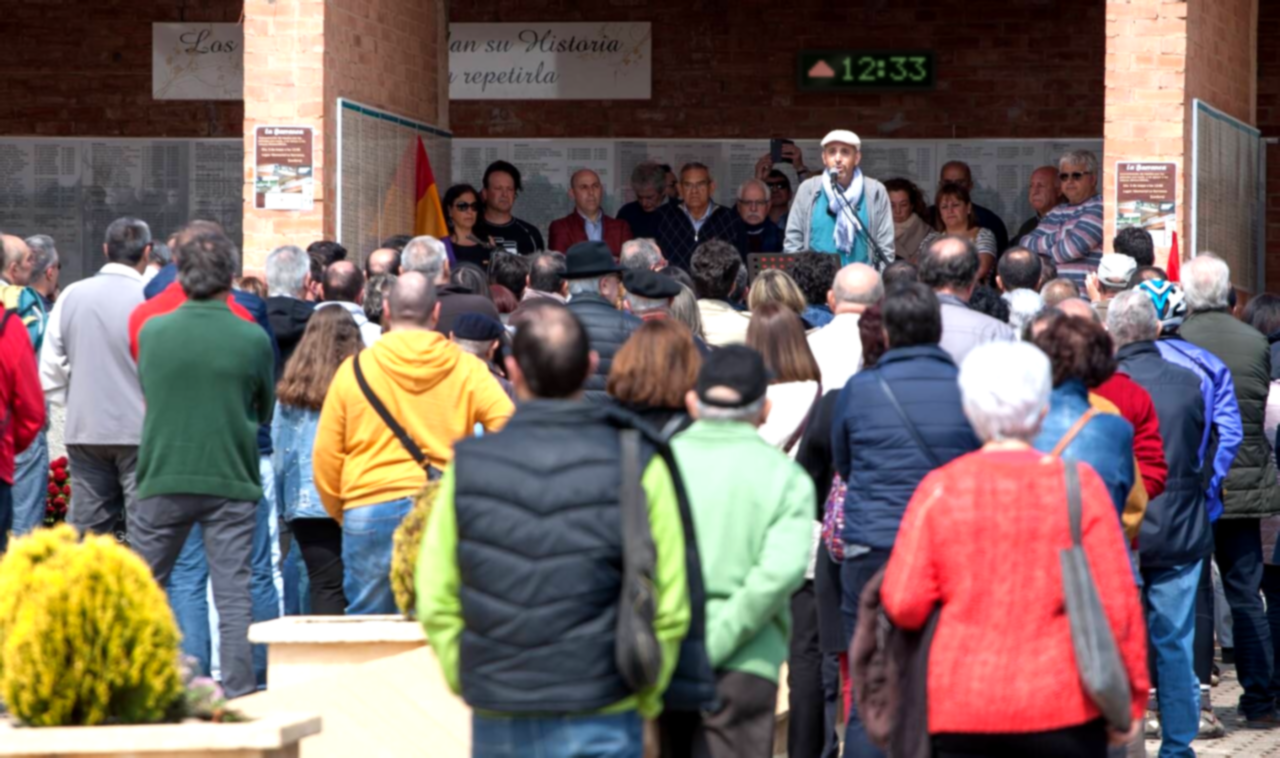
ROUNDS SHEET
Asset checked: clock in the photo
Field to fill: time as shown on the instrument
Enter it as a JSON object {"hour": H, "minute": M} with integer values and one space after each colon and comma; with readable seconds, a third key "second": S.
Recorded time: {"hour": 12, "minute": 33}
